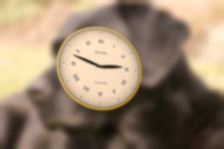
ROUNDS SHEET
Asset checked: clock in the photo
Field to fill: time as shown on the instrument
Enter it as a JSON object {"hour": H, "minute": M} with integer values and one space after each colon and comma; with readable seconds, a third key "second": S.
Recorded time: {"hour": 2, "minute": 48}
